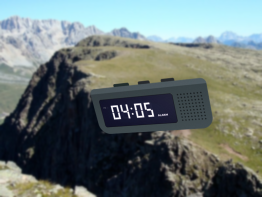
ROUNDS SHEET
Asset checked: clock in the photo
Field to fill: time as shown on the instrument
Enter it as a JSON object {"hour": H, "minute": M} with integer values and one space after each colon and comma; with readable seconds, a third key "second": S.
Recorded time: {"hour": 4, "minute": 5}
